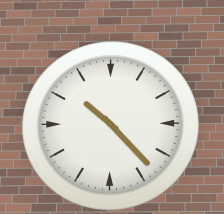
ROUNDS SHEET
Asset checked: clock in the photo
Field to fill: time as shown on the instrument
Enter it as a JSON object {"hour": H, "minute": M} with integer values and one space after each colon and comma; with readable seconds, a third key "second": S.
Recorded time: {"hour": 10, "minute": 23}
